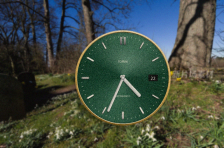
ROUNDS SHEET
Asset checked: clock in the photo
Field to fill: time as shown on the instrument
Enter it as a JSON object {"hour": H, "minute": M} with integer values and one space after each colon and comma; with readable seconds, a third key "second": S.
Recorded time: {"hour": 4, "minute": 34}
